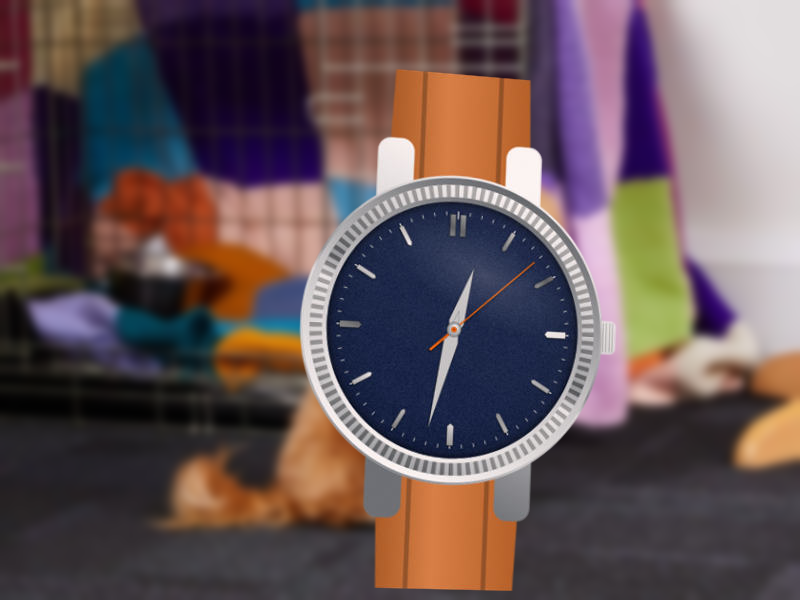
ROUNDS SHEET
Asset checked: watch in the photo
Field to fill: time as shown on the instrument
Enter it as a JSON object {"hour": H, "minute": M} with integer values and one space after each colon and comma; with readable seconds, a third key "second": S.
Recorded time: {"hour": 12, "minute": 32, "second": 8}
